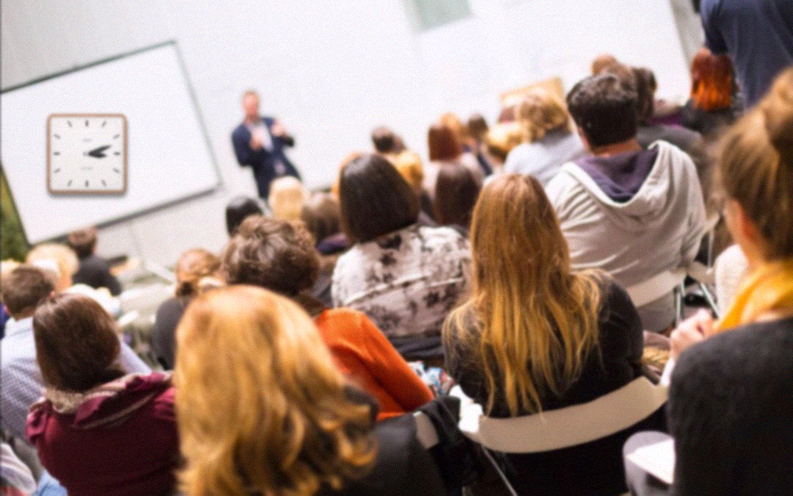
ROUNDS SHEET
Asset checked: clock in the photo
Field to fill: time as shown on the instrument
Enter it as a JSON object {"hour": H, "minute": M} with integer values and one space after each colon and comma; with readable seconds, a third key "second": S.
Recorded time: {"hour": 3, "minute": 12}
